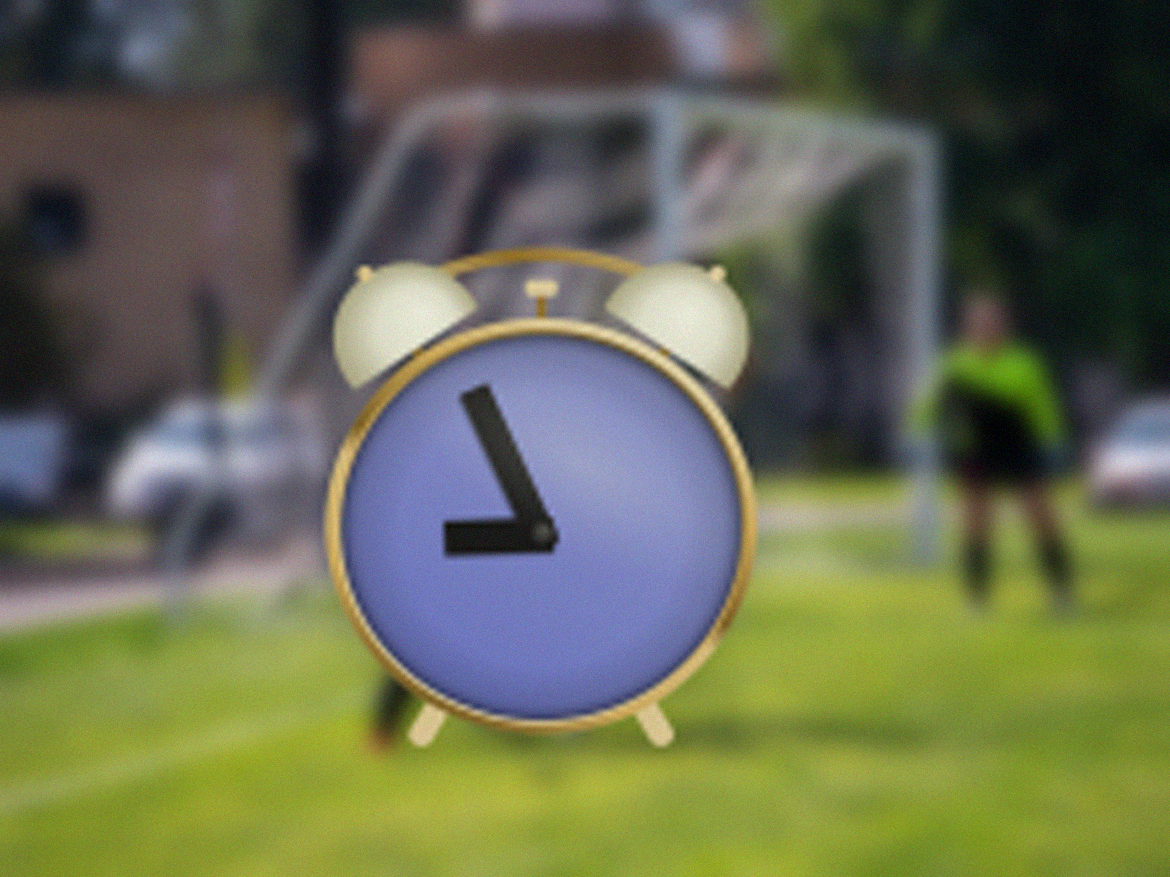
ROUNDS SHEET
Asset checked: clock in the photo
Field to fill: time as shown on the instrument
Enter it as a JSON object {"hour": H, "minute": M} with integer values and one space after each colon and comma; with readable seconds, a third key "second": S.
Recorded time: {"hour": 8, "minute": 56}
